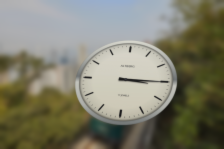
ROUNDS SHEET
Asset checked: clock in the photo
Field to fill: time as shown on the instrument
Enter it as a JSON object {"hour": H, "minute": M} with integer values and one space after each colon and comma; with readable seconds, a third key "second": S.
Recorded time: {"hour": 3, "minute": 15}
